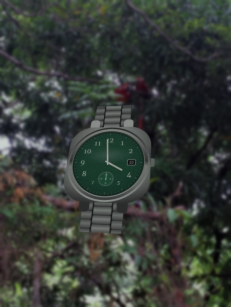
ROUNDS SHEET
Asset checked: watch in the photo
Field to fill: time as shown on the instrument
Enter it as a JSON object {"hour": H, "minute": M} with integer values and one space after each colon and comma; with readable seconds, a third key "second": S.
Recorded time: {"hour": 3, "minute": 59}
